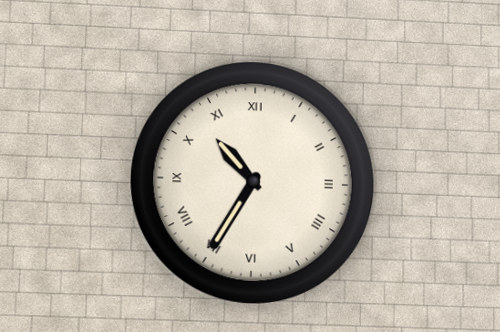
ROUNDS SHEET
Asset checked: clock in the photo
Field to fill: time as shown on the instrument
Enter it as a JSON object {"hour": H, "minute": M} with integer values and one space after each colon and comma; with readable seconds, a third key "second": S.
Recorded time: {"hour": 10, "minute": 35}
